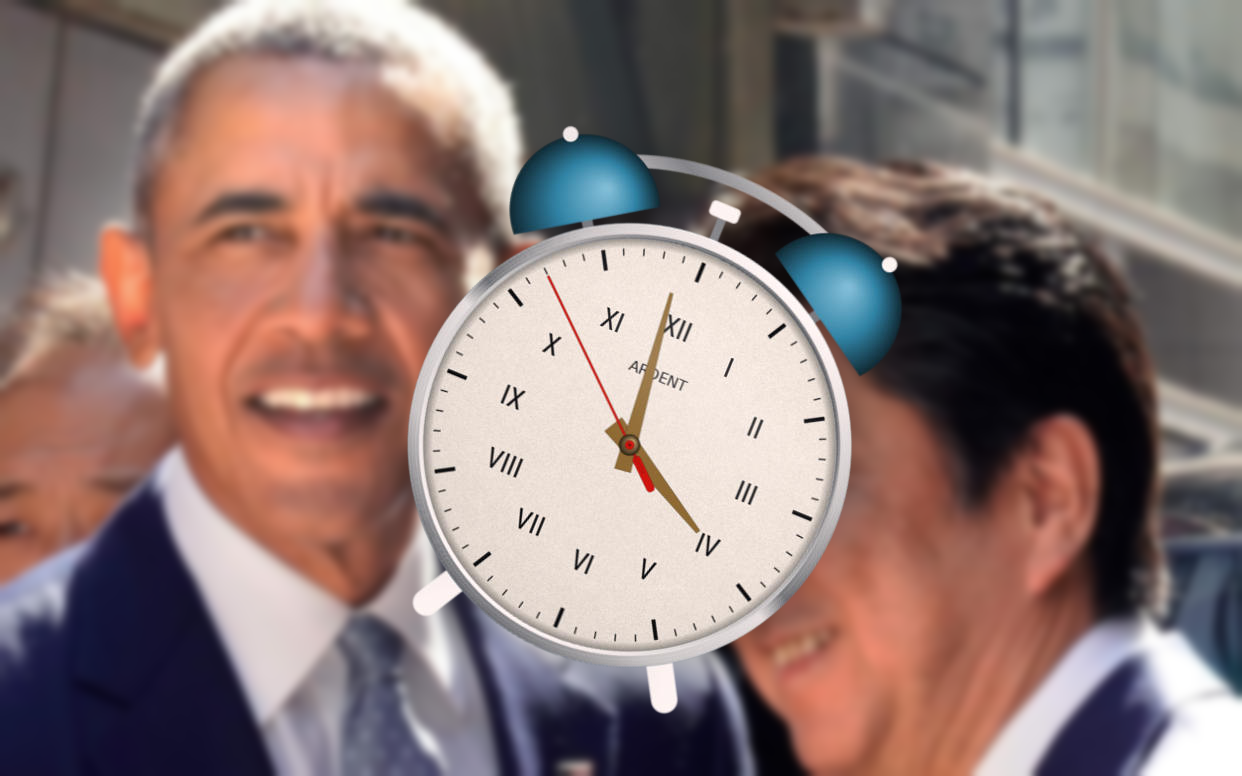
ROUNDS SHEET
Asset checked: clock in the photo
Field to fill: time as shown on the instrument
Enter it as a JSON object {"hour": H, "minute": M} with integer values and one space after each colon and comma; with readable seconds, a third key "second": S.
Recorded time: {"hour": 3, "minute": 58, "second": 52}
